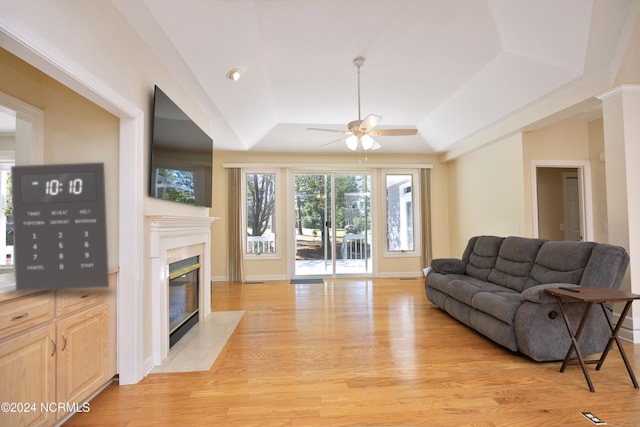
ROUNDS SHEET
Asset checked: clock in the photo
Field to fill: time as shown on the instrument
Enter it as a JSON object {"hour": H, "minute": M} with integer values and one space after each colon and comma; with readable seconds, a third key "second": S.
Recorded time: {"hour": 10, "minute": 10}
